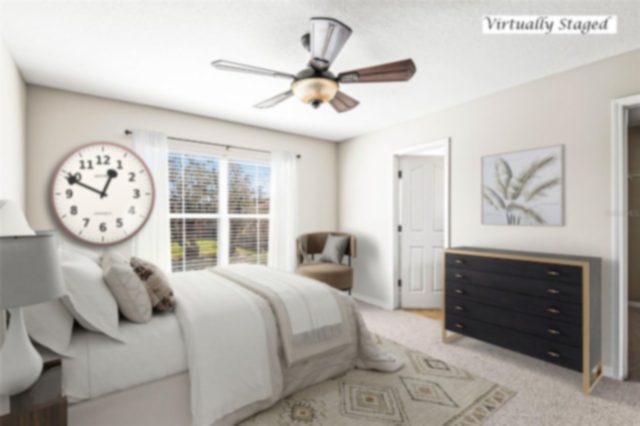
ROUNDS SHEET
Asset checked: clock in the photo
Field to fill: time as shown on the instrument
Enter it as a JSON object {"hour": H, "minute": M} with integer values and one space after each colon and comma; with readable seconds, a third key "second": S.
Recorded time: {"hour": 12, "minute": 49}
